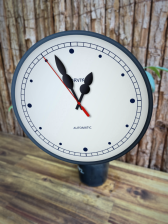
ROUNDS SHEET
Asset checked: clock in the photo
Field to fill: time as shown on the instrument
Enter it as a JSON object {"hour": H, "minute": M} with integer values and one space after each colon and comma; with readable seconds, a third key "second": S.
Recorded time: {"hour": 12, "minute": 56, "second": 55}
